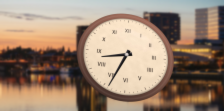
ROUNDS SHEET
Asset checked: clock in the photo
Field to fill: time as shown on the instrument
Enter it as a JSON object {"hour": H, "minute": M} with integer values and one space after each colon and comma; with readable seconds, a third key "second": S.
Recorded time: {"hour": 8, "minute": 34}
